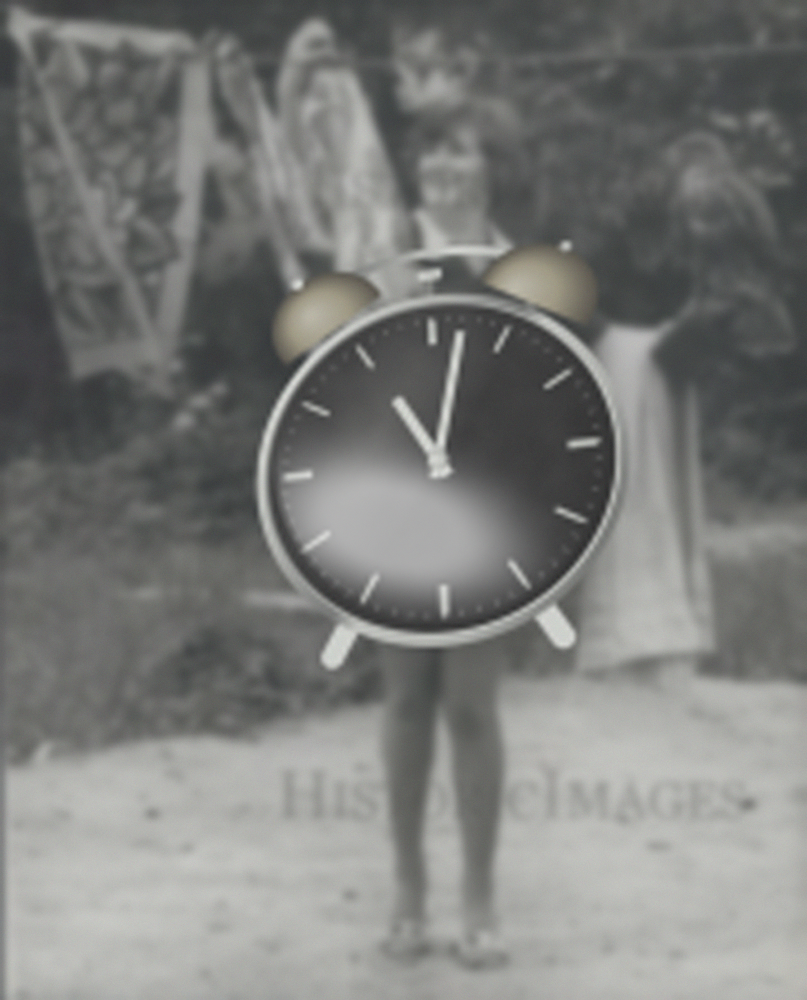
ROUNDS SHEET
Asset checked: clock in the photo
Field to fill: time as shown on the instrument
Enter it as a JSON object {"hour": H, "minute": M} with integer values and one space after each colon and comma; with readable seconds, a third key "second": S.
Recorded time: {"hour": 11, "minute": 2}
